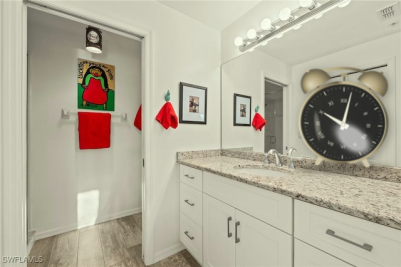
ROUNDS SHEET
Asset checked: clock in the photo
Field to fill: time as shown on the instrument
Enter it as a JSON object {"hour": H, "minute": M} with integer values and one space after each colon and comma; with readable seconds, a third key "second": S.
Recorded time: {"hour": 10, "minute": 2}
